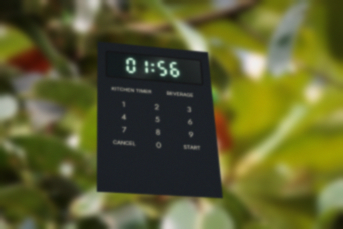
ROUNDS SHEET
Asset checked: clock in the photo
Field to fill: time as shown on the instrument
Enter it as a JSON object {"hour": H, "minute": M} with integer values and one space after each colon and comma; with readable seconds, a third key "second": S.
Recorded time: {"hour": 1, "minute": 56}
